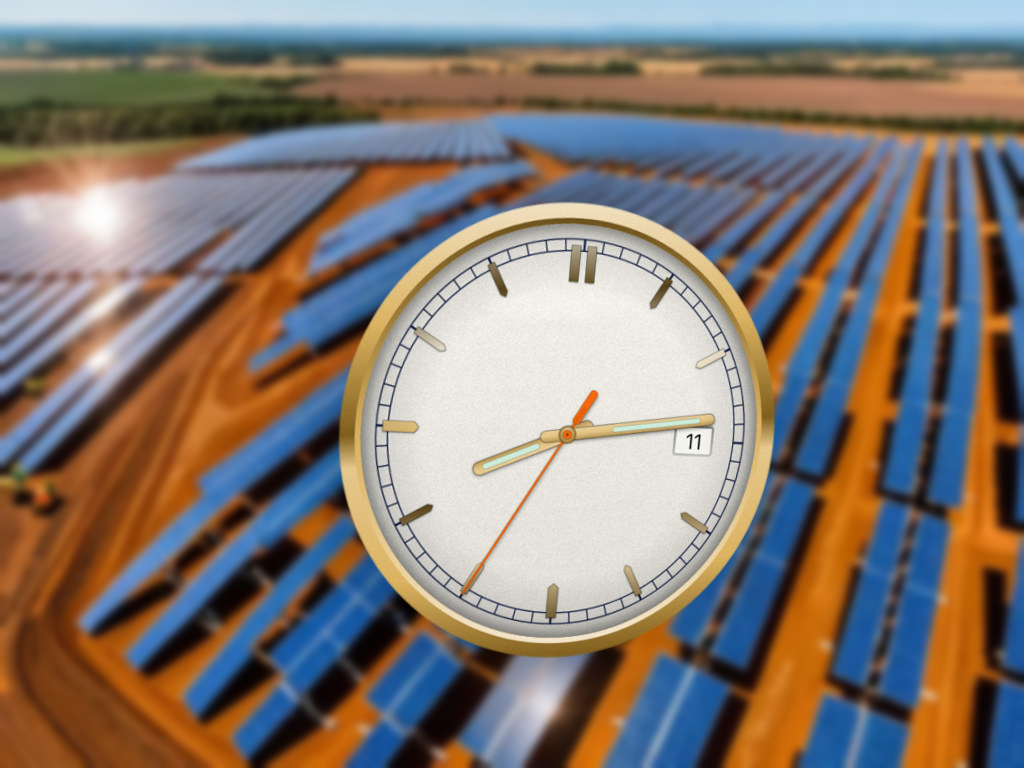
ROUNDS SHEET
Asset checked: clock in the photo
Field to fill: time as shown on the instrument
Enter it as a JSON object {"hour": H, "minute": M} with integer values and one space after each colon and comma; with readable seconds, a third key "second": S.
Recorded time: {"hour": 8, "minute": 13, "second": 35}
